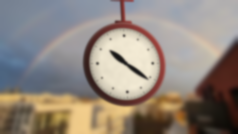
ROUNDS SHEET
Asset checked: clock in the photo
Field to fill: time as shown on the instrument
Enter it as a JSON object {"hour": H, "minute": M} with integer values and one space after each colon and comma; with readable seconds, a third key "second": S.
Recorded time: {"hour": 10, "minute": 21}
